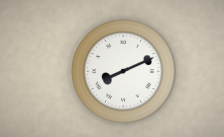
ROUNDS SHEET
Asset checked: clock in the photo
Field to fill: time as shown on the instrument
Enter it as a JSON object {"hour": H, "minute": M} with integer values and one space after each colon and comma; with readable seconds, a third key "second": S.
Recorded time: {"hour": 8, "minute": 11}
